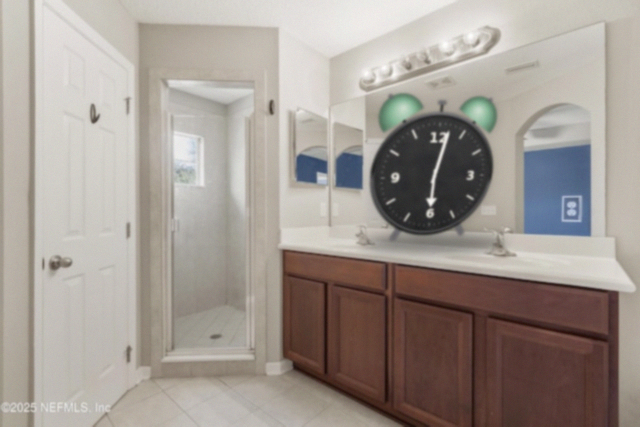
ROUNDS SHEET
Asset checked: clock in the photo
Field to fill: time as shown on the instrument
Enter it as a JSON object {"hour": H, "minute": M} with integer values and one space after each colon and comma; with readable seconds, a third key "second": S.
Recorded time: {"hour": 6, "minute": 2}
